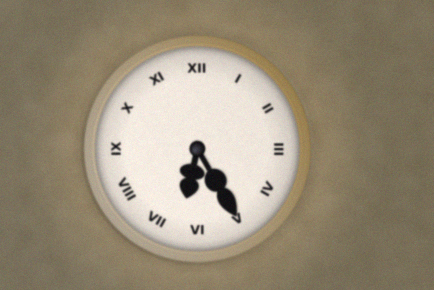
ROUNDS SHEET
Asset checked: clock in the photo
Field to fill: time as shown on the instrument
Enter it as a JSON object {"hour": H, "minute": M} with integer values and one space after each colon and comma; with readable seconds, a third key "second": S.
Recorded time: {"hour": 6, "minute": 25}
